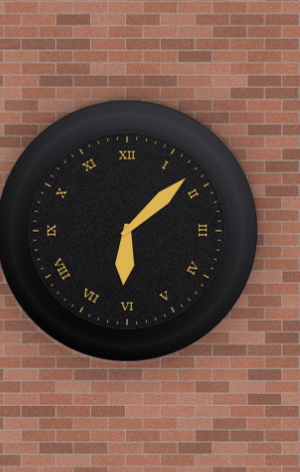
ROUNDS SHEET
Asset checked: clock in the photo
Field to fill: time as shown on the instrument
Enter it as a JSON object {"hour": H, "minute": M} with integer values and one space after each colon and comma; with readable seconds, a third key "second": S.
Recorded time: {"hour": 6, "minute": 8}
